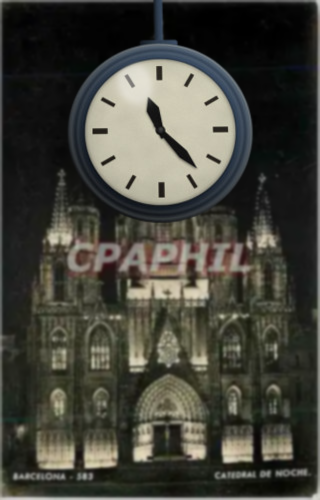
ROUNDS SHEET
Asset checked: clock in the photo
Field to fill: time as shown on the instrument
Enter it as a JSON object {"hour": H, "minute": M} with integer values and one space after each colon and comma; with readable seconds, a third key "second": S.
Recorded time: {"hour": 11, "minute": 23}
